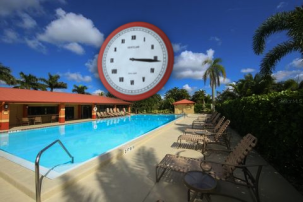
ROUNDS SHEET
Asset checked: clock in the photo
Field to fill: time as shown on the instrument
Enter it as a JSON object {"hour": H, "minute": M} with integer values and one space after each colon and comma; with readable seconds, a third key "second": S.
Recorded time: {"hour": 3, "minute": 16}
